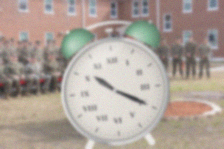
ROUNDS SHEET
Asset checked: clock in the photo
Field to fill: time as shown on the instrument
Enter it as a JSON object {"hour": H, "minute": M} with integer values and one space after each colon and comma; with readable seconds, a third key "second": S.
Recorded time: {"hour": 10, "minute": 20}
